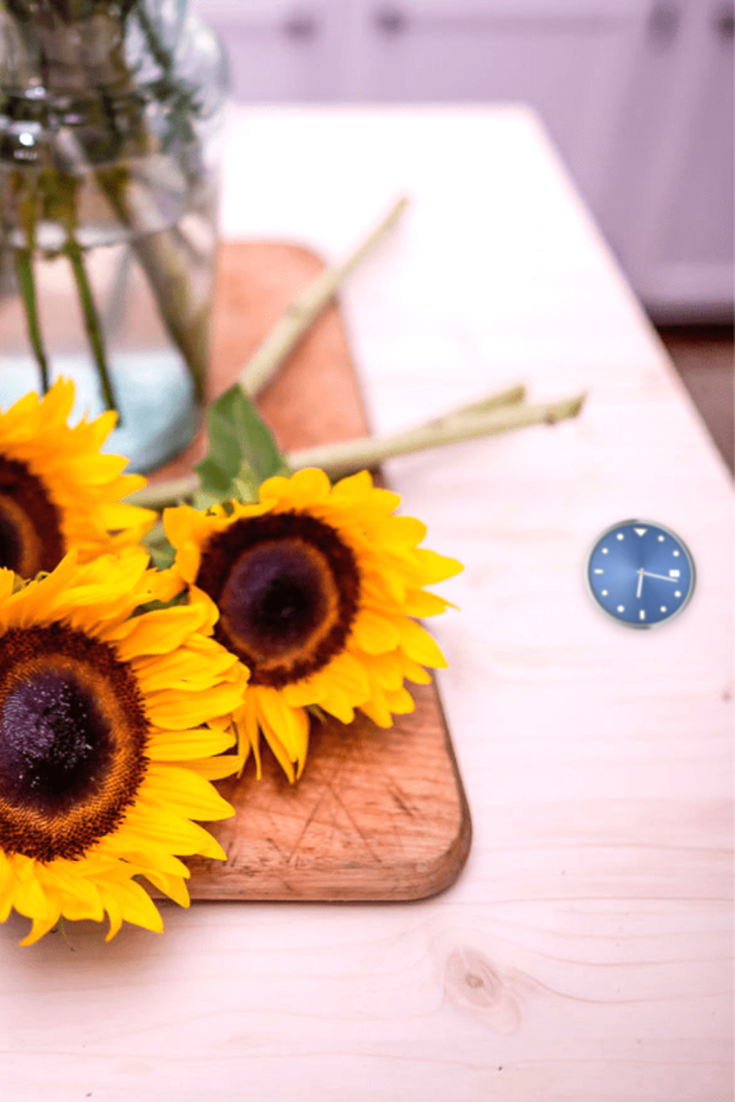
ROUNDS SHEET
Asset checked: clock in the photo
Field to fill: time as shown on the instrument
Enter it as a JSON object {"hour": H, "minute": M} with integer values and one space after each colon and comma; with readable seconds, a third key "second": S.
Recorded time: {"hour": 6, "minute": 17}
